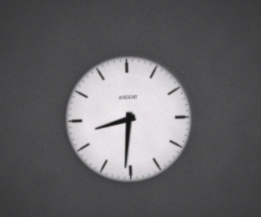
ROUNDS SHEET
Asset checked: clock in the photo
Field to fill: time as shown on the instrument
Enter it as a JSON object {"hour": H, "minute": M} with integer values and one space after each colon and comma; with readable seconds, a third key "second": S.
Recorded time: {"hour": 8, "minute": 31}
